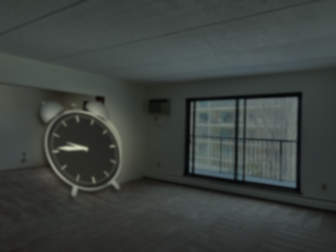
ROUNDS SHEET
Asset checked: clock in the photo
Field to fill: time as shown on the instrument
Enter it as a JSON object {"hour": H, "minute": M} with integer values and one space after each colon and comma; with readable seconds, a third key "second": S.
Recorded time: {"hour": 9, "minute": 46}
